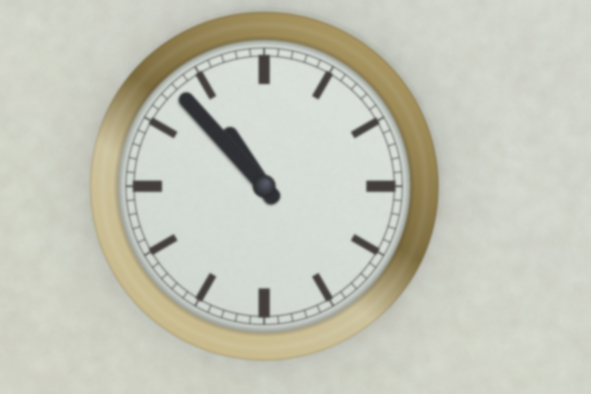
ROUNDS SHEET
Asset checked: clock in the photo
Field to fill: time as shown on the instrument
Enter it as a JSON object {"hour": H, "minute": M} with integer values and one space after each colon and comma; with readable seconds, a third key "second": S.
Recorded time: {"hour": 10, "minute": 53}
